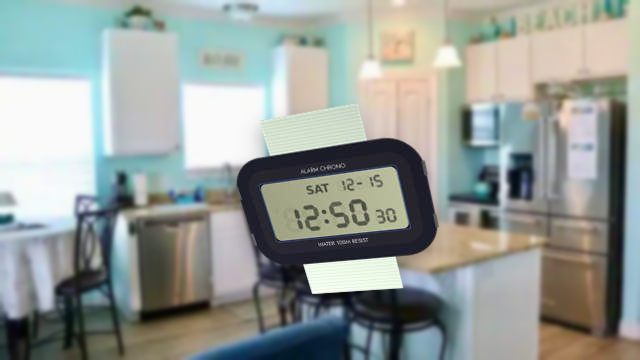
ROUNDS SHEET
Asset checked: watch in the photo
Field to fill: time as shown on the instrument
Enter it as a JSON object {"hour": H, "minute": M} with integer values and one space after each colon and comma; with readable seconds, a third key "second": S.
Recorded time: {"hour": 12, "minute": 50, "second": 30}
